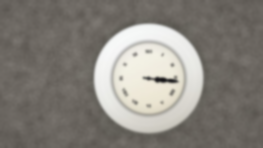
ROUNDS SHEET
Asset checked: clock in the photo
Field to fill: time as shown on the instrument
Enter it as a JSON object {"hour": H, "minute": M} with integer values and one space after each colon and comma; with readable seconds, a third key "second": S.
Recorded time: {"hour": 3, "minute": 16}
